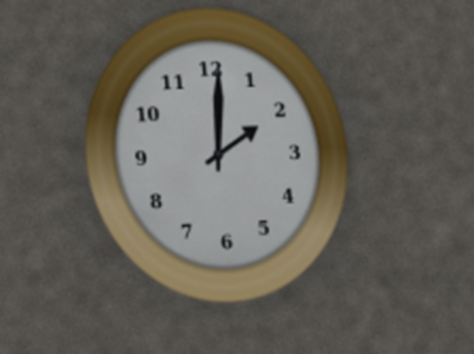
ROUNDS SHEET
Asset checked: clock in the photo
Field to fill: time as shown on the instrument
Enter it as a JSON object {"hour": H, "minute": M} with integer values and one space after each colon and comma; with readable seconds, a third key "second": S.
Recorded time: {"hour": 2, "minute": 1}
